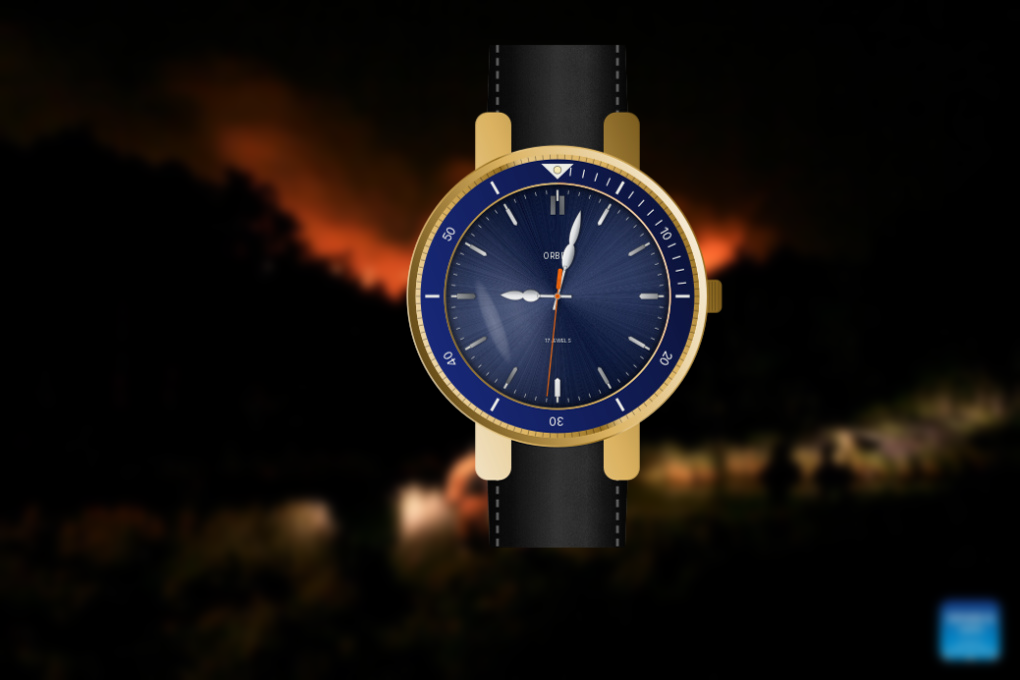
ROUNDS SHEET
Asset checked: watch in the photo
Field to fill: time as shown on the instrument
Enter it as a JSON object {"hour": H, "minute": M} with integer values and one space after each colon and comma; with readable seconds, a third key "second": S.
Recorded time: {"hour": 9, "minute": 2, "second": 31}
